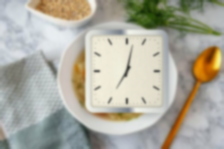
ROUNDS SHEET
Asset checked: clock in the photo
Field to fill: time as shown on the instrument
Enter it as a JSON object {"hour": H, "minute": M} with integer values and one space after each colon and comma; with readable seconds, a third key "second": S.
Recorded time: {"hour": 7, "minute": 2}
